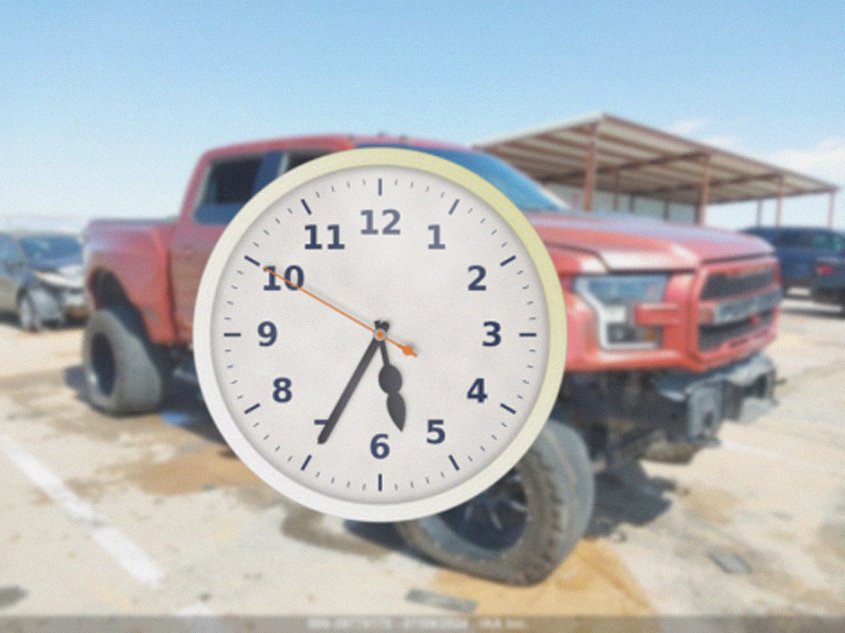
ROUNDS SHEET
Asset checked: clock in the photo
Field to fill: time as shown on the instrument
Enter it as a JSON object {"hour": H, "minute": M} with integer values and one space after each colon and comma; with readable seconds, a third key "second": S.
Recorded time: {"hour": 5, "minute": 34, "second": 50}
